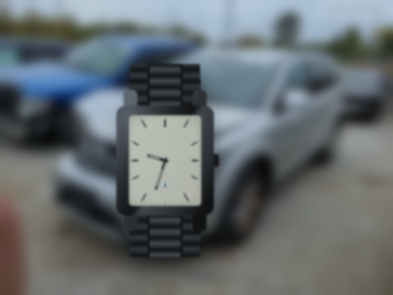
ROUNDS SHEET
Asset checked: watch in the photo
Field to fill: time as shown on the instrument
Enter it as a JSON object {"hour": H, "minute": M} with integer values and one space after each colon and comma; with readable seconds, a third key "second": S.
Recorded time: {"hour": 9, "minute": 33}
